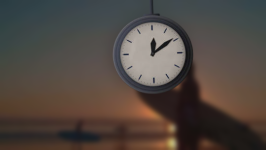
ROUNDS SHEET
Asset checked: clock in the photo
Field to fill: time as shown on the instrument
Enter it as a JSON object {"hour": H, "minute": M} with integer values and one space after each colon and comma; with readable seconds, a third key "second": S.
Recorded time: {"hour": 12, "minute": 9}
